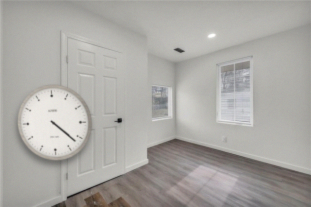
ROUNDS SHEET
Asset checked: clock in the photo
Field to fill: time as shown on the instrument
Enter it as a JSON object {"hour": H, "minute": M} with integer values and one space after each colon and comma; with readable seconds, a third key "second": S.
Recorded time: {"hour": 4, "minute": 22}
